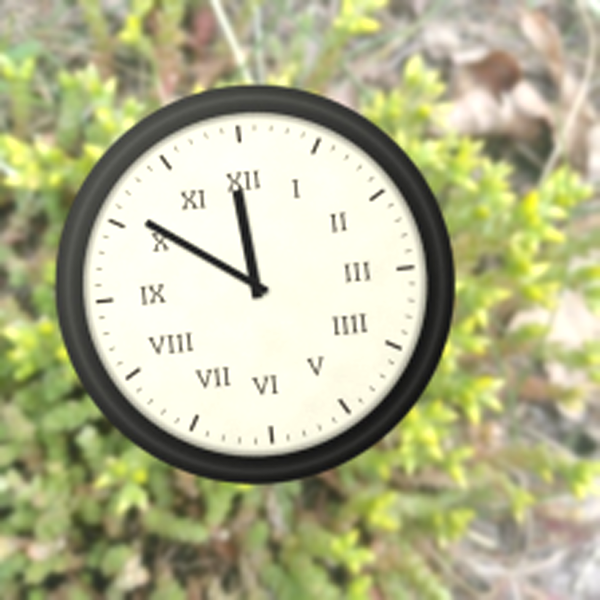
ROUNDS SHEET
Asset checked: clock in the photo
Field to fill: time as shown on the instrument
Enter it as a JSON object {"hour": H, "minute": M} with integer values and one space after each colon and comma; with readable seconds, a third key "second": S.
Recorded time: {"hour": 11, "minute": 51}
